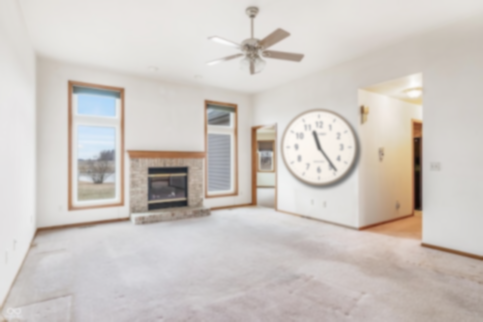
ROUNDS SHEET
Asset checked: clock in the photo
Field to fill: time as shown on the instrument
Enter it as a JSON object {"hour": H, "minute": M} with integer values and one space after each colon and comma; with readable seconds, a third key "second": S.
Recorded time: {"hour": 11, "minute": 24}
